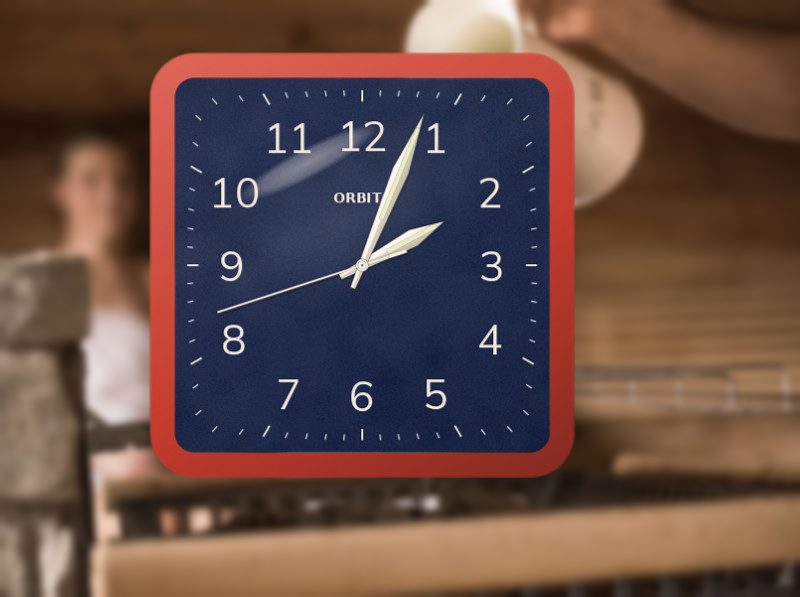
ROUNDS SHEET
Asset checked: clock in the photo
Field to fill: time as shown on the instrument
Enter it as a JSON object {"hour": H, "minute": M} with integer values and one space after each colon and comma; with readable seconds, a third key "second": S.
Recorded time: {"hour": 2, "minute": 3, "second": 42}
